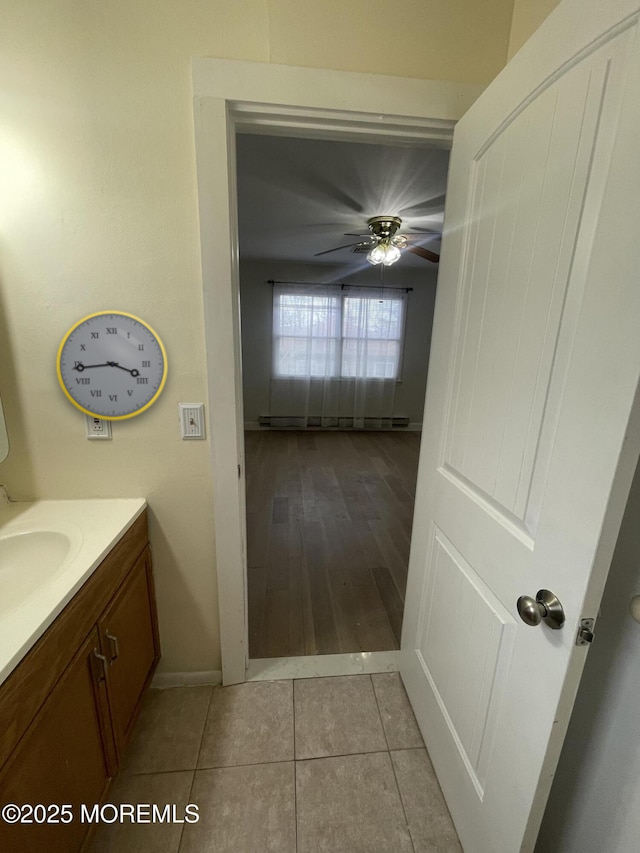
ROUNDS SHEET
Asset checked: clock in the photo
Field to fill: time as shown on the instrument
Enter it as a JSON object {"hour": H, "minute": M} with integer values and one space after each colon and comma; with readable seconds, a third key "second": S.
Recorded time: {"hour": 3, "minute": 44}
